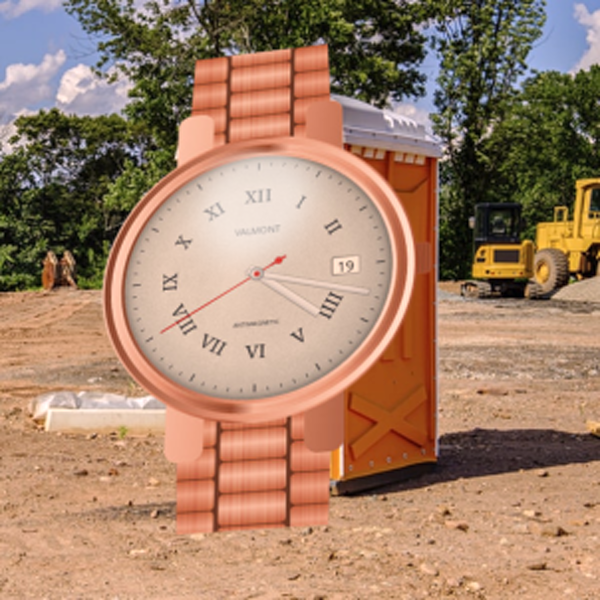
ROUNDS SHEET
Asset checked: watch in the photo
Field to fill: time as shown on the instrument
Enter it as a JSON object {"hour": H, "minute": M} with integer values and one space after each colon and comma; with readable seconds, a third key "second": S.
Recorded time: {"hour": 4, "minute": 17, "second": 40}
